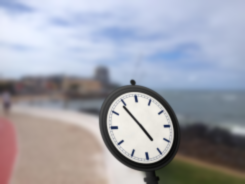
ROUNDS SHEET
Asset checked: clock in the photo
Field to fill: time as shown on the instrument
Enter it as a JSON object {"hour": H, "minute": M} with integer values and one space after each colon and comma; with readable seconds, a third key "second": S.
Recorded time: {"hour": 4, "minute": 54}
